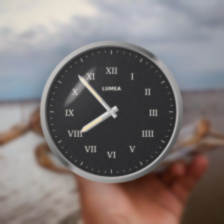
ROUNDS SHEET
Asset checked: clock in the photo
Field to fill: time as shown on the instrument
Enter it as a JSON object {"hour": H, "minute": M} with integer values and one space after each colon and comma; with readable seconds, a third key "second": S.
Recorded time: {"hour": 7, "minute": 53}
